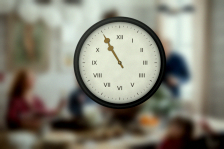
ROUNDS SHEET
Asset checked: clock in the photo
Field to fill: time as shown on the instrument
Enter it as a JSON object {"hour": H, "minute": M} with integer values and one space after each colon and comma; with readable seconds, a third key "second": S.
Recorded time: {"hour": 10, "minute": 55}
